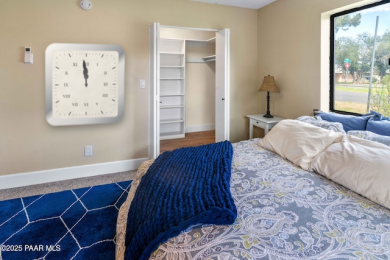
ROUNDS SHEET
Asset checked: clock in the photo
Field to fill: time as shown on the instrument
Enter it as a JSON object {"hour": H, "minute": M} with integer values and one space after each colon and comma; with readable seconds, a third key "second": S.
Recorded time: {"hour": 11, "minute": 59}
